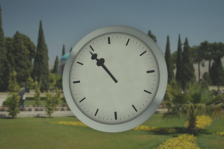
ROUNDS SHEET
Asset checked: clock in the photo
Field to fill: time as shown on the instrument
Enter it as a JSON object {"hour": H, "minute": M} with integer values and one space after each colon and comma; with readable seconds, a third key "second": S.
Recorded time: {"hour": 10, "minute": 54}
